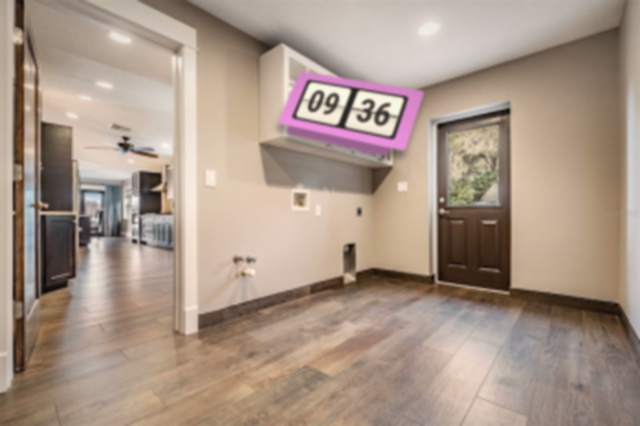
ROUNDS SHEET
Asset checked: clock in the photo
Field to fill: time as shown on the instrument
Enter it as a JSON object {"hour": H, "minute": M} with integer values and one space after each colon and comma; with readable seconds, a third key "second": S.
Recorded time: {"hour": 9, "minute": 36}
